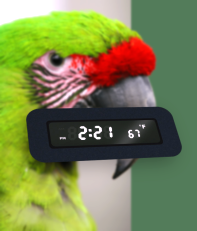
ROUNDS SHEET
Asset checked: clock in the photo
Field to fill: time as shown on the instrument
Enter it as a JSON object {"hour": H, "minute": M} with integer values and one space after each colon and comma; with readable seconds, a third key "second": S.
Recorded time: {"hour": 2, "minute": 21}
